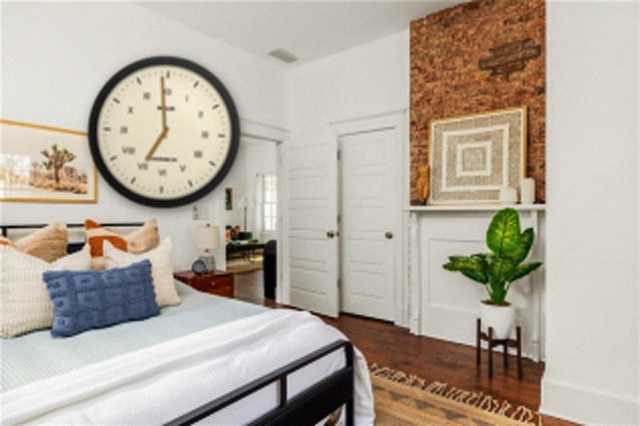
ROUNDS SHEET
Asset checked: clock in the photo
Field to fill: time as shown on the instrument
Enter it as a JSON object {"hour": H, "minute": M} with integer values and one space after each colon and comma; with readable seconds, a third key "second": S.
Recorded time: {"hour": 6, "minute": 59}
